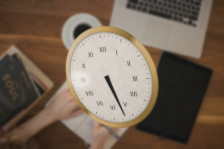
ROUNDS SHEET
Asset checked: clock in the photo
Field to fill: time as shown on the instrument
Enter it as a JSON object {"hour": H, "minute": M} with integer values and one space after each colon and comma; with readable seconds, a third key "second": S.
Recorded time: {"hour": 5, "minute": 27}
